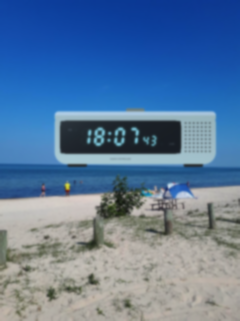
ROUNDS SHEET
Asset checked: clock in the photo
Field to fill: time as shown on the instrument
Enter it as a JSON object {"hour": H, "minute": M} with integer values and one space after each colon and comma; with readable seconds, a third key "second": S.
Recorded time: {"hour": 18, "minute": 7}
